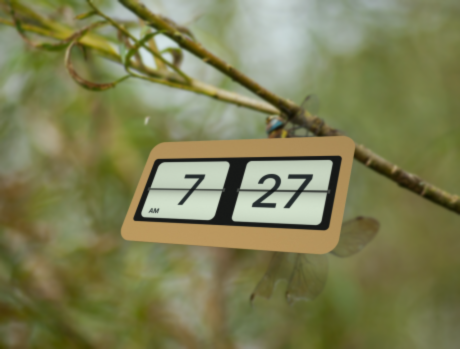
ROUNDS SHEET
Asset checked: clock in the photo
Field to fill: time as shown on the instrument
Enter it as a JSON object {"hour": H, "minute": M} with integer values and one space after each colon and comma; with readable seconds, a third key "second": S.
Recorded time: {"hour": 7, "minute": 27}
